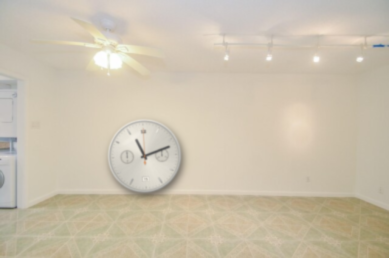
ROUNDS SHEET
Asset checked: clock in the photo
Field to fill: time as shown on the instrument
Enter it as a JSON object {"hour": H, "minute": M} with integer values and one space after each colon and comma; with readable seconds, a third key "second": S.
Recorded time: {"hour": 11, "minute": 12}
